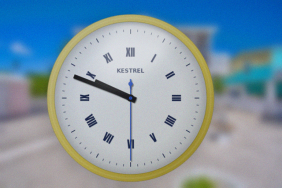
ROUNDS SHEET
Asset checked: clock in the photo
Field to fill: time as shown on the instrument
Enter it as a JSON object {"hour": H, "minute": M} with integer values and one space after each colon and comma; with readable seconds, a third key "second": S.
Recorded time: {"hour": 9, "minute": 48, "second": 30}
